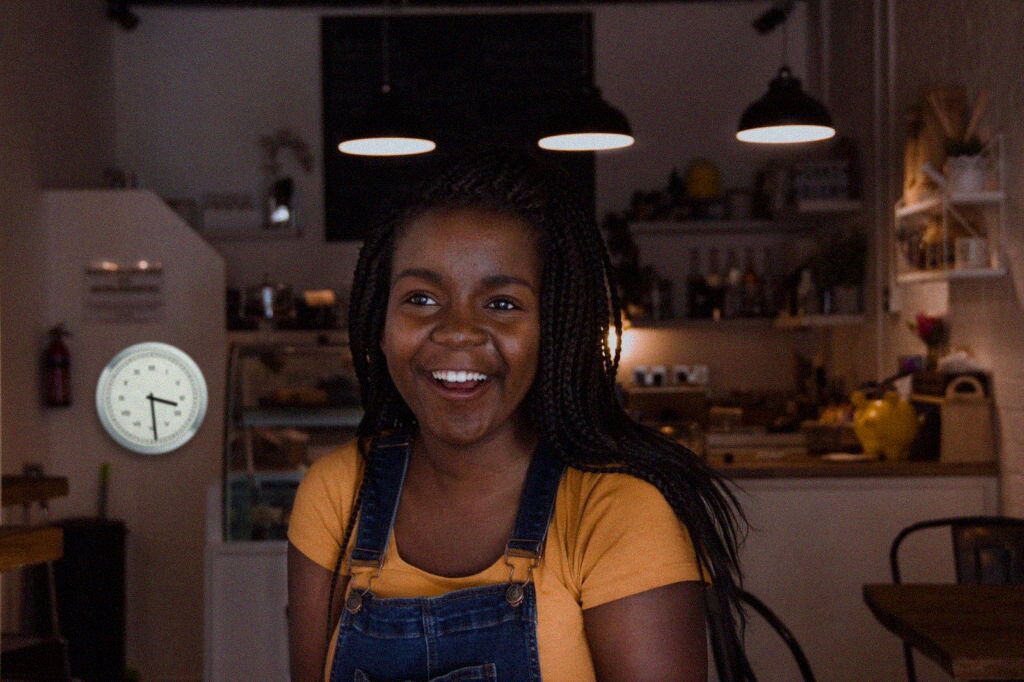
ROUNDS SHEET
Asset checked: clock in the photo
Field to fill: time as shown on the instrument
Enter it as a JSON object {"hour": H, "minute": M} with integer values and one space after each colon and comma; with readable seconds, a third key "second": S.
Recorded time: {"hour": 3, "minute": 29}
